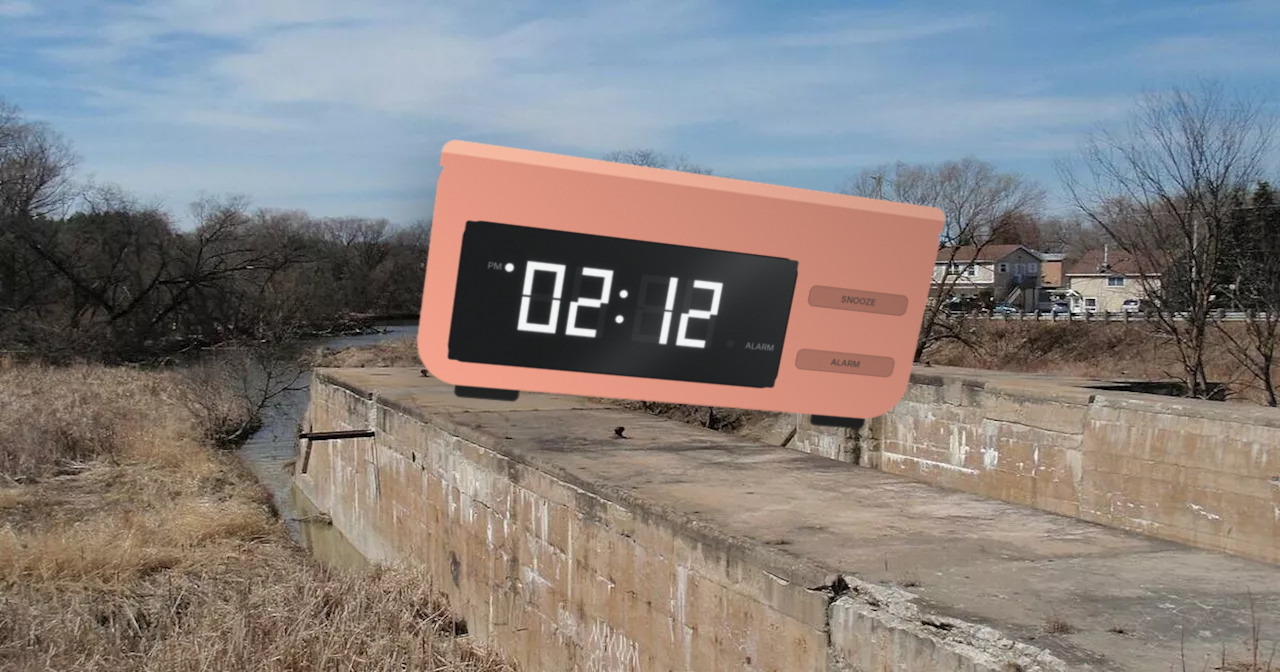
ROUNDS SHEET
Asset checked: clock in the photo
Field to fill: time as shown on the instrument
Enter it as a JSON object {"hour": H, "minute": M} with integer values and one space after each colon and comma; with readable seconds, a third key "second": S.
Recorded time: {"hour": 2, "minute": 12}
